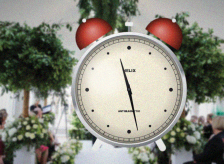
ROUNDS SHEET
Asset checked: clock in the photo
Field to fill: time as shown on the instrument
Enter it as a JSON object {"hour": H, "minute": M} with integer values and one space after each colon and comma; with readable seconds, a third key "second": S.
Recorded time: {"hour": 11, "minute": 28}
